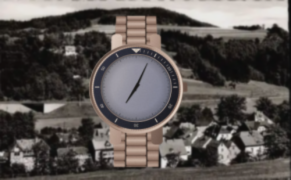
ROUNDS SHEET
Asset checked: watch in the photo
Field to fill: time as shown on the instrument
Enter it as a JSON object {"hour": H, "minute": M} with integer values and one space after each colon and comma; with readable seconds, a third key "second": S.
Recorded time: {"hour": 7, "minute": 4}
